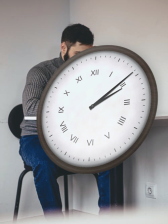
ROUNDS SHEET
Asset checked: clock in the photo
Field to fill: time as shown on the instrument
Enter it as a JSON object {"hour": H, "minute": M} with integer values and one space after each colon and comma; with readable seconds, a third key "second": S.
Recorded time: {"hour": 2, "minute": 9}
